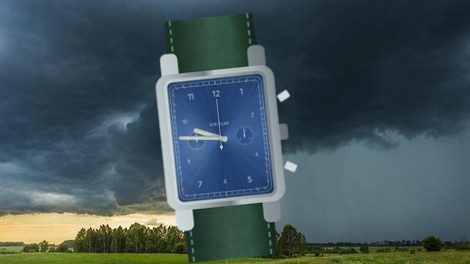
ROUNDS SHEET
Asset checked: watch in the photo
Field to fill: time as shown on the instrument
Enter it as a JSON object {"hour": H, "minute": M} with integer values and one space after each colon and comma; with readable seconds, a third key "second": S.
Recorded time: {"hour": 9, "minute": 46}
